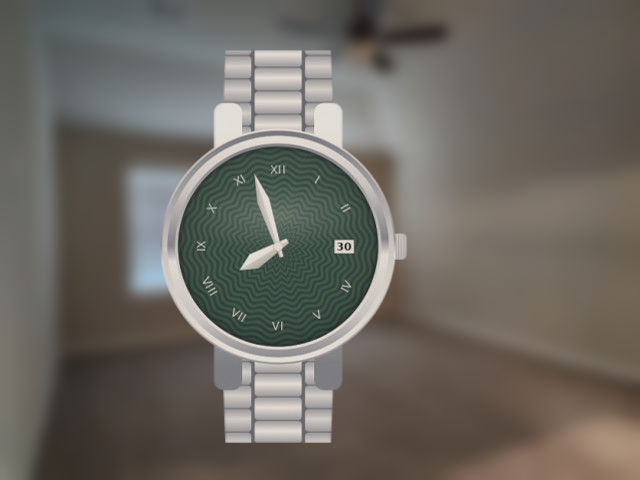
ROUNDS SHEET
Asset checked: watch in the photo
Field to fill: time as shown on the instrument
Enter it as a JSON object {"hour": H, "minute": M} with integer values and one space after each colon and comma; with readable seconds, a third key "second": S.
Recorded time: {"hour": 7, "minute": 57}
